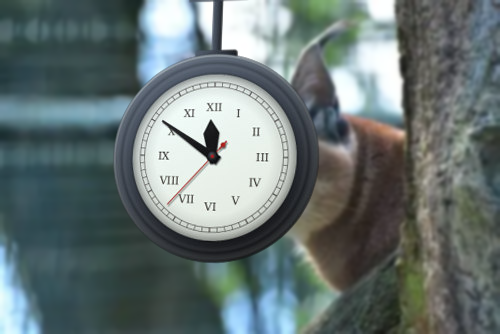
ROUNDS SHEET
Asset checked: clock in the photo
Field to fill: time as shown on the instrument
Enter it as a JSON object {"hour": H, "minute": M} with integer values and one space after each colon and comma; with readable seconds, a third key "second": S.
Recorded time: {"hour": 11, "minute": 50, "second": 37}
